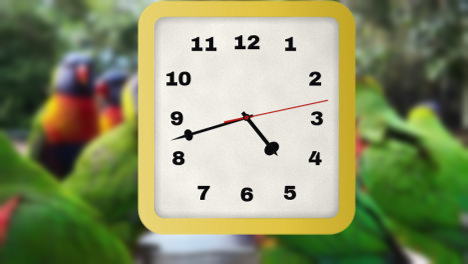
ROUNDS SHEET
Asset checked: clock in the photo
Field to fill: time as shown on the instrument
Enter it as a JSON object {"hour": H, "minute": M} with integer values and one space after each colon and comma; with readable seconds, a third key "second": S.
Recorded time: {"hour": 4, "minute": 42, "second": 13}
